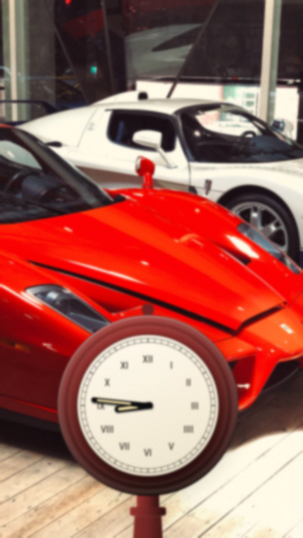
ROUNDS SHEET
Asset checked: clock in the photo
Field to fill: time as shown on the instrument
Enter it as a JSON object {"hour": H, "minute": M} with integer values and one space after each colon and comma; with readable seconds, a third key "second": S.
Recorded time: {"hour": 8, "minute": 46}
